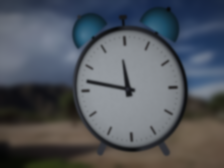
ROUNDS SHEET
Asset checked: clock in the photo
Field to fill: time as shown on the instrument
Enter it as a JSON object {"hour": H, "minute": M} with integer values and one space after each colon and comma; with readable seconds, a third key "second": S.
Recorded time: {"hour": 11, "minute": 47}
